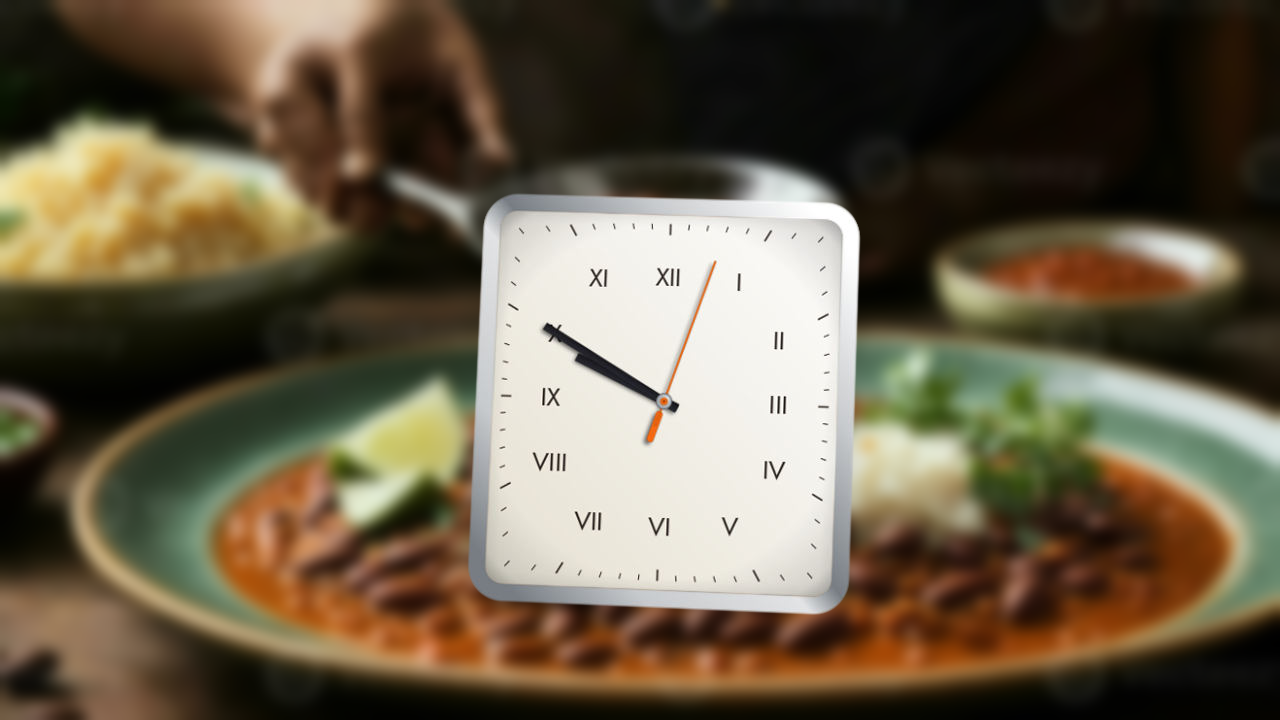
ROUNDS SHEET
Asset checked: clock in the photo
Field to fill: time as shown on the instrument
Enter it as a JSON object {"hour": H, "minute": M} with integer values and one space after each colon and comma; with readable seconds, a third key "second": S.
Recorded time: {"hour": 9, "minute": 50, "second": 3}
